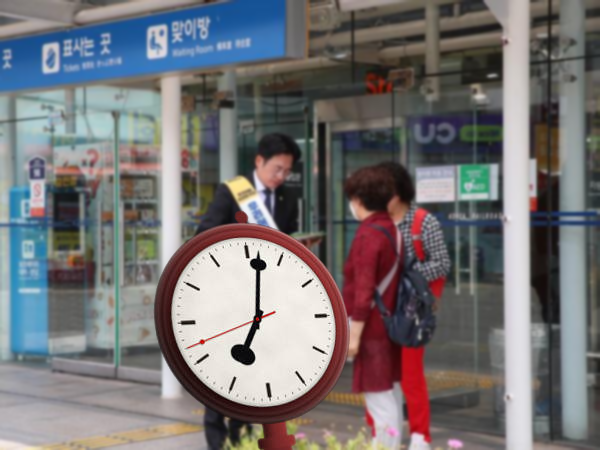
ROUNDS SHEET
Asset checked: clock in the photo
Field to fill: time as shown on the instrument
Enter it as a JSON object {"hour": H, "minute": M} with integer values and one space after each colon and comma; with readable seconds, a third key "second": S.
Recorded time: {"hour": 7, "minute": 1, "second": 42}
